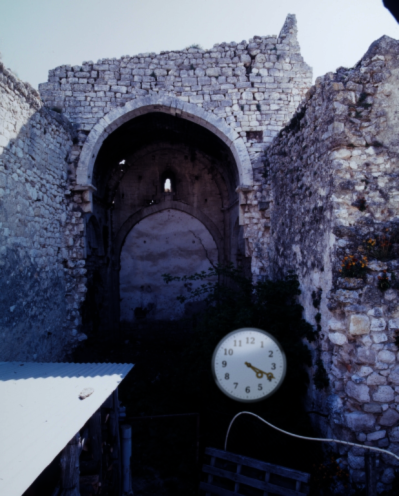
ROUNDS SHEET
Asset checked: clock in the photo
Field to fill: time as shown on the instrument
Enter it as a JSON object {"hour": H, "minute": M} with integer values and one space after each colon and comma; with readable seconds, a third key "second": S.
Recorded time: {"hour": 4, "minute": 19}
